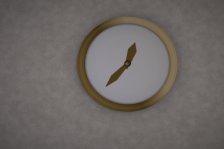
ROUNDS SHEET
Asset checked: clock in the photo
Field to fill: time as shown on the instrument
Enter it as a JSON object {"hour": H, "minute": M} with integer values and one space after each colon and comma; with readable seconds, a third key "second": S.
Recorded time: {"hour": 12, "minute": 37}
